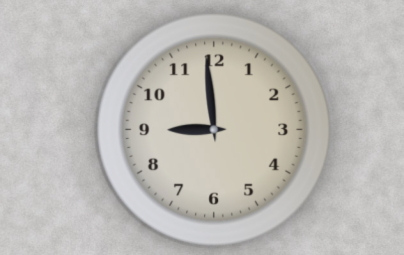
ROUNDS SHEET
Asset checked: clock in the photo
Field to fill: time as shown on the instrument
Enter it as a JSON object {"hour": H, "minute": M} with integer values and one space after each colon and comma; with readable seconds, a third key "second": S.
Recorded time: {"hour": 8, "minute": 59}
